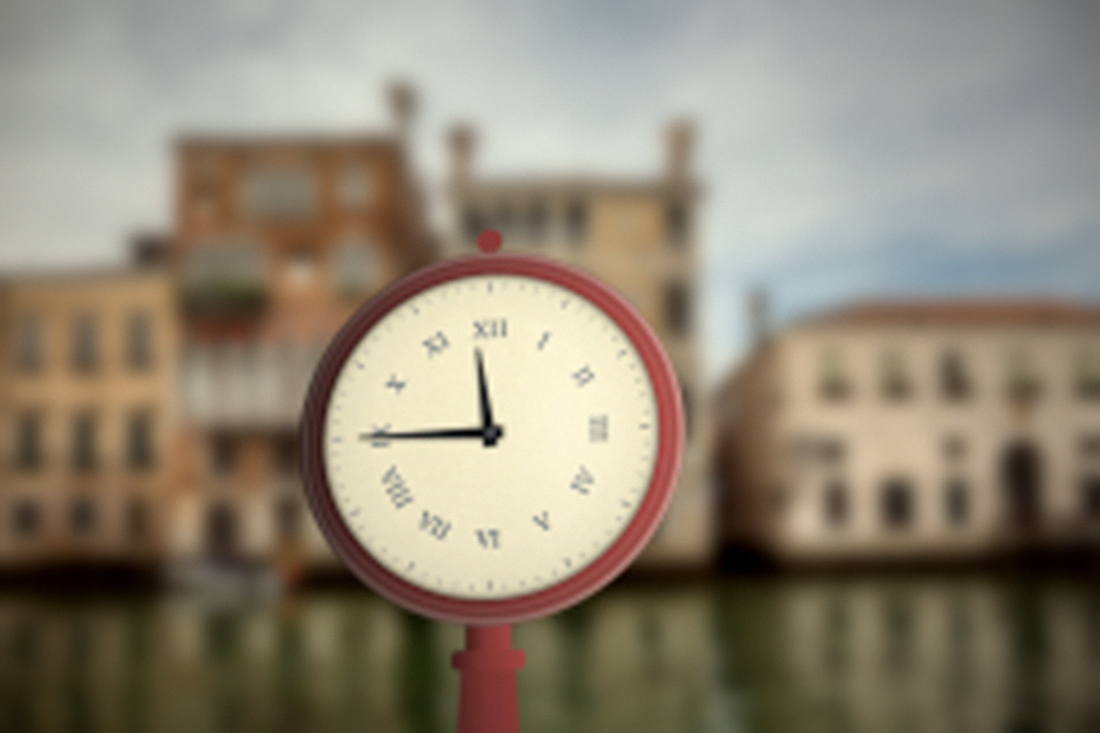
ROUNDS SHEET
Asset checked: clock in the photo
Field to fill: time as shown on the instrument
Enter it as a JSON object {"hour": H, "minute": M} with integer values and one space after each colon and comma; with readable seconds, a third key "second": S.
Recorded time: {"hour": 11, "minute": 45}
